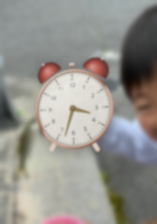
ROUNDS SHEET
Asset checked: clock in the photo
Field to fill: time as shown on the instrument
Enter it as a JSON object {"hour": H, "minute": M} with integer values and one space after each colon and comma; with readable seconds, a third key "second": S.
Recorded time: {"hour": 3, "minute": 33}
